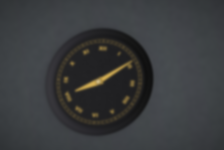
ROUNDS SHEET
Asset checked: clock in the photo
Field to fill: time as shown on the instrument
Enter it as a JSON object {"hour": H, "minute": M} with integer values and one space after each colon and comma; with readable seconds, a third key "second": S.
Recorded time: {"hour": 8, "minute": 9}
